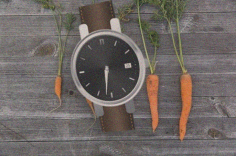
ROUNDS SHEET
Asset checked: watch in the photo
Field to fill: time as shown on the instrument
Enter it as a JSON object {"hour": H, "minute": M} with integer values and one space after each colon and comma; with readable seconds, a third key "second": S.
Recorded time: {"hour": 6, "minute": 32}
